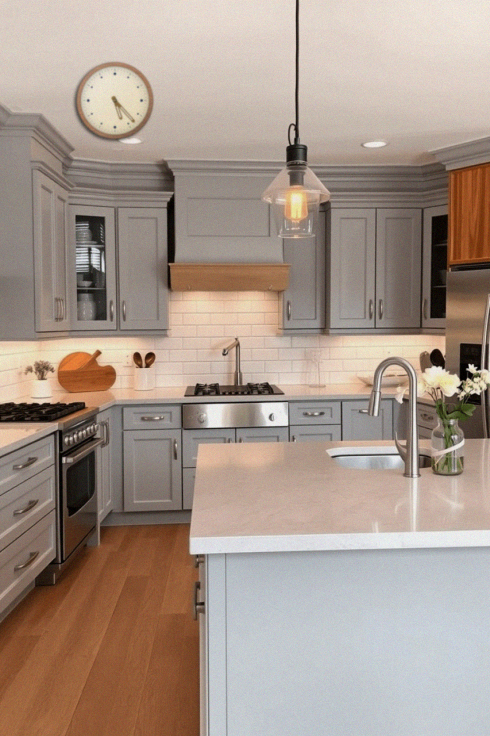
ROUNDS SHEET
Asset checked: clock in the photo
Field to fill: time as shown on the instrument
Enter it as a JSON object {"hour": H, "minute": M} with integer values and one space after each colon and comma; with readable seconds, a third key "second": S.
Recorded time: {"hour": 5, "minute": 23}
